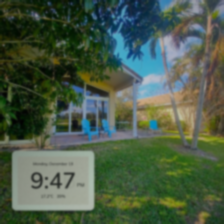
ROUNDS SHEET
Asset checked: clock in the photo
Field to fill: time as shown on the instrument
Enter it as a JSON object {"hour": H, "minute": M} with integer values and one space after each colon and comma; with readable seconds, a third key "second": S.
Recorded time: {"hour": 9, "minute": 47}
